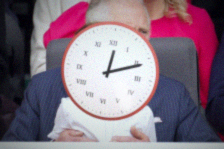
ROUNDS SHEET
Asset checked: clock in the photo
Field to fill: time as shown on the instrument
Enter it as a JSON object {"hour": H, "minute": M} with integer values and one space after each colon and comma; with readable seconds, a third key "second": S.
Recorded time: {"hour": 12, "minute": 11}
